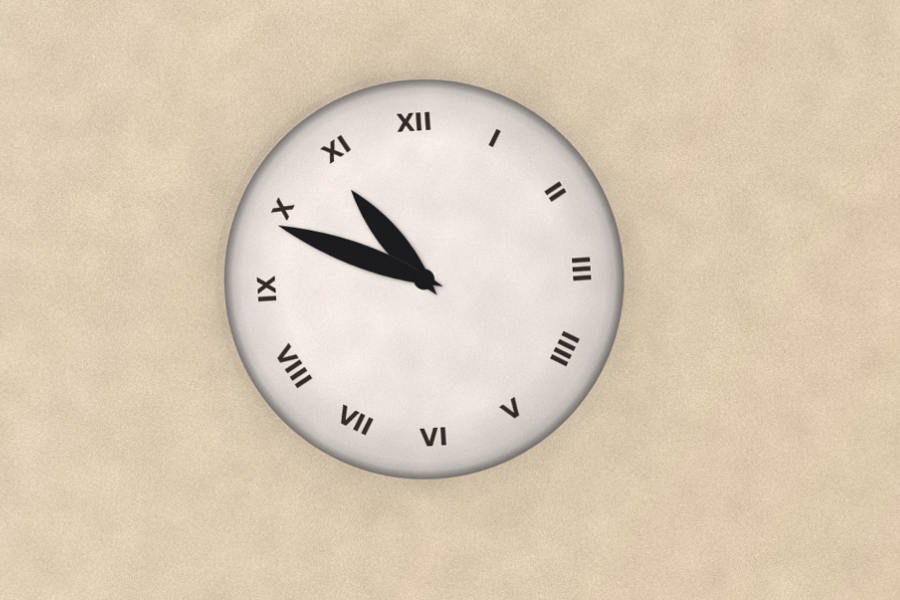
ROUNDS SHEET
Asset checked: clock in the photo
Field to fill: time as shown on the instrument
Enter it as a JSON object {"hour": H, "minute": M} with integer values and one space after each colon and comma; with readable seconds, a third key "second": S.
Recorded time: {"hour": 10, "minute": 49}
